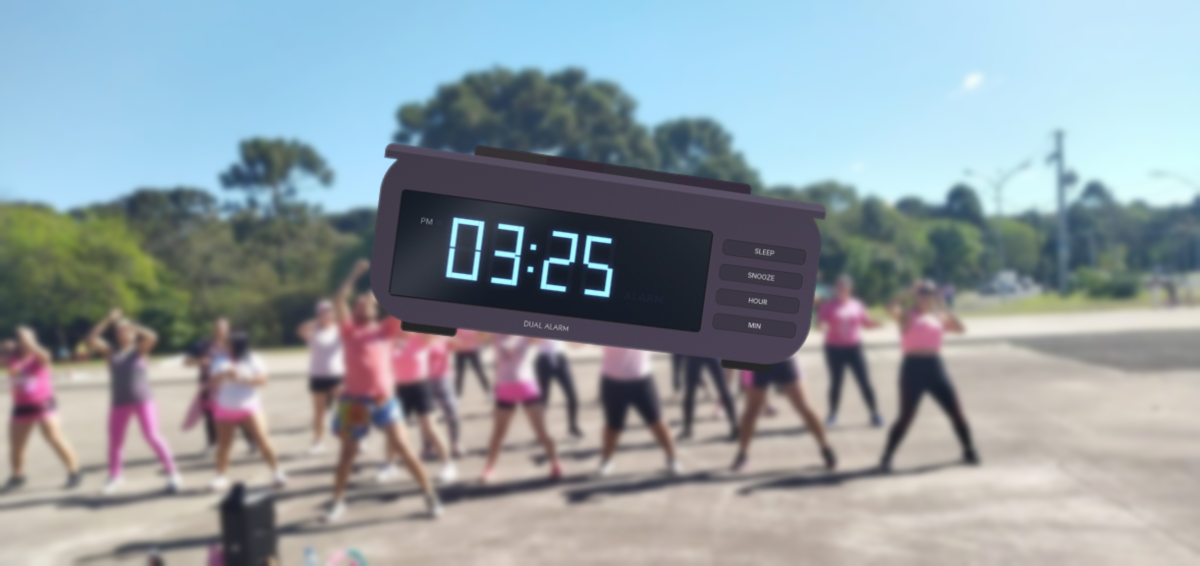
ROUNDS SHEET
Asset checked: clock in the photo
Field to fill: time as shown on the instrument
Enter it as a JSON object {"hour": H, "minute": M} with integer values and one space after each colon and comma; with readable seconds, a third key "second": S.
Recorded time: {"hour": 3, "minute": 25}
